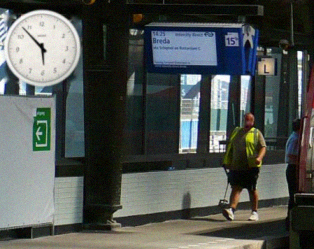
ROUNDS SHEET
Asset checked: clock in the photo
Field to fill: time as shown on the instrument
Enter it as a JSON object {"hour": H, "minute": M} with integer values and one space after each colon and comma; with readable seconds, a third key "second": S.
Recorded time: {"hour": 5, "minute": 53}
